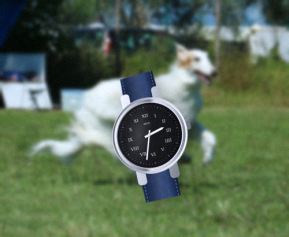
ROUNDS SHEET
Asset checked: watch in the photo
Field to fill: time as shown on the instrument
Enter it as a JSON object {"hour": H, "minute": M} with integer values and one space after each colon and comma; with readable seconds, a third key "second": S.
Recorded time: {"hour": 2, "minute": 33}
